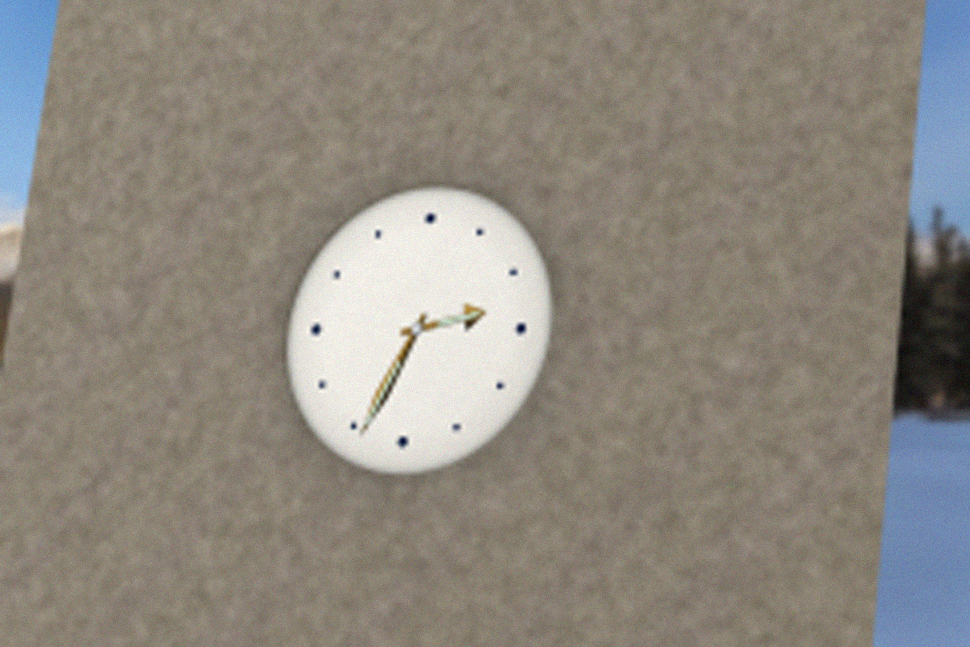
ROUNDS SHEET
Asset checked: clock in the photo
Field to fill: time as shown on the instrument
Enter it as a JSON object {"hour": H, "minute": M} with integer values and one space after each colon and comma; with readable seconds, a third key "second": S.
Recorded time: {"hour": 2, "minute": 34}
